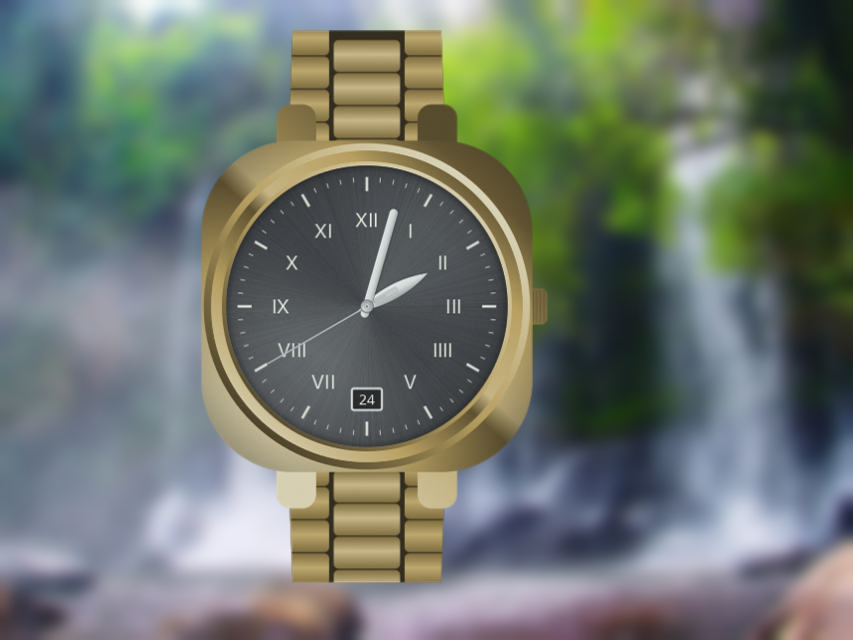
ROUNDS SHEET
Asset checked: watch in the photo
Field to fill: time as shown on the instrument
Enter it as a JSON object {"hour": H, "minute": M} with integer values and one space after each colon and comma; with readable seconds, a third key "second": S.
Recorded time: {"hour": 2, "minute": 2, "second": 40}
